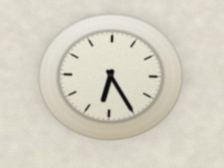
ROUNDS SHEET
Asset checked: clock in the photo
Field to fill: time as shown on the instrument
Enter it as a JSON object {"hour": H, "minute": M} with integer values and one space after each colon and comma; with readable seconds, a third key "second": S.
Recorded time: {"hour": 6, "minute": 25}
